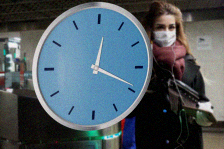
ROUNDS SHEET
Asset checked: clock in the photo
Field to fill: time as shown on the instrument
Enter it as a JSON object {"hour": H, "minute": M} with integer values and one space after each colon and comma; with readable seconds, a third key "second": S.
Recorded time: {"hour": 12, "minute": 19}
